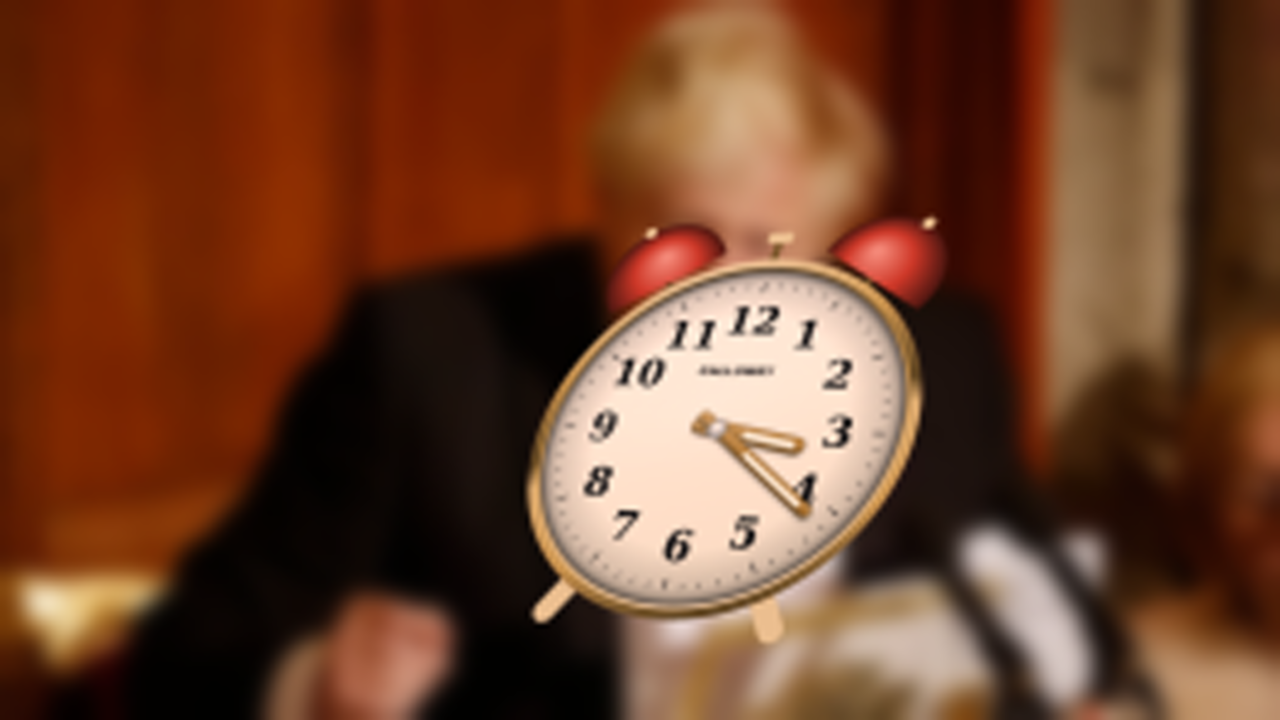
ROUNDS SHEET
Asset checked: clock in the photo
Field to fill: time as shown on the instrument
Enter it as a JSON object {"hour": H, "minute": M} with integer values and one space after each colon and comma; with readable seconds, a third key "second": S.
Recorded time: {"hour": 3, "minute": 21}
